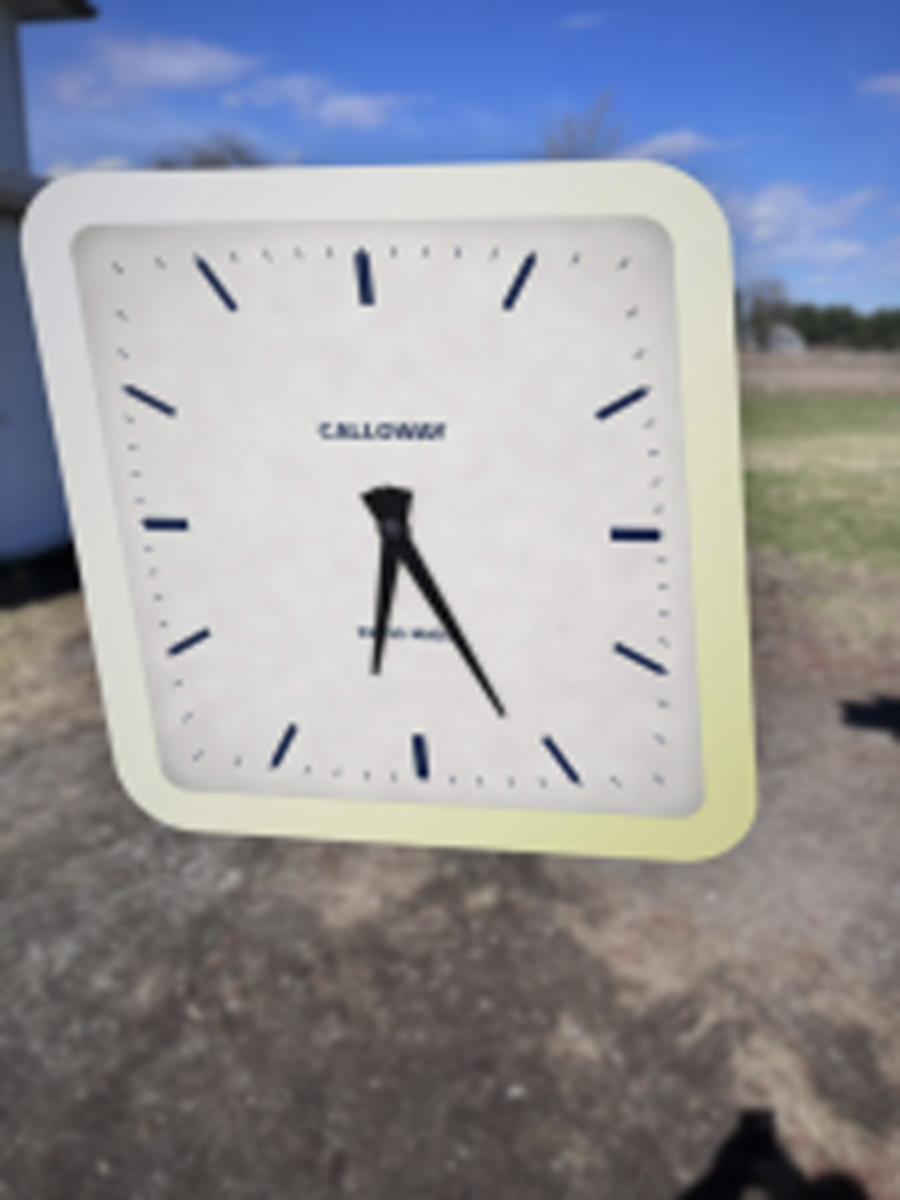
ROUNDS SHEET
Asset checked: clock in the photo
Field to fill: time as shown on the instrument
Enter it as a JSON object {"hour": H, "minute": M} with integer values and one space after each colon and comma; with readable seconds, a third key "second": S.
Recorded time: {"hour": 6, "minute": 26}
